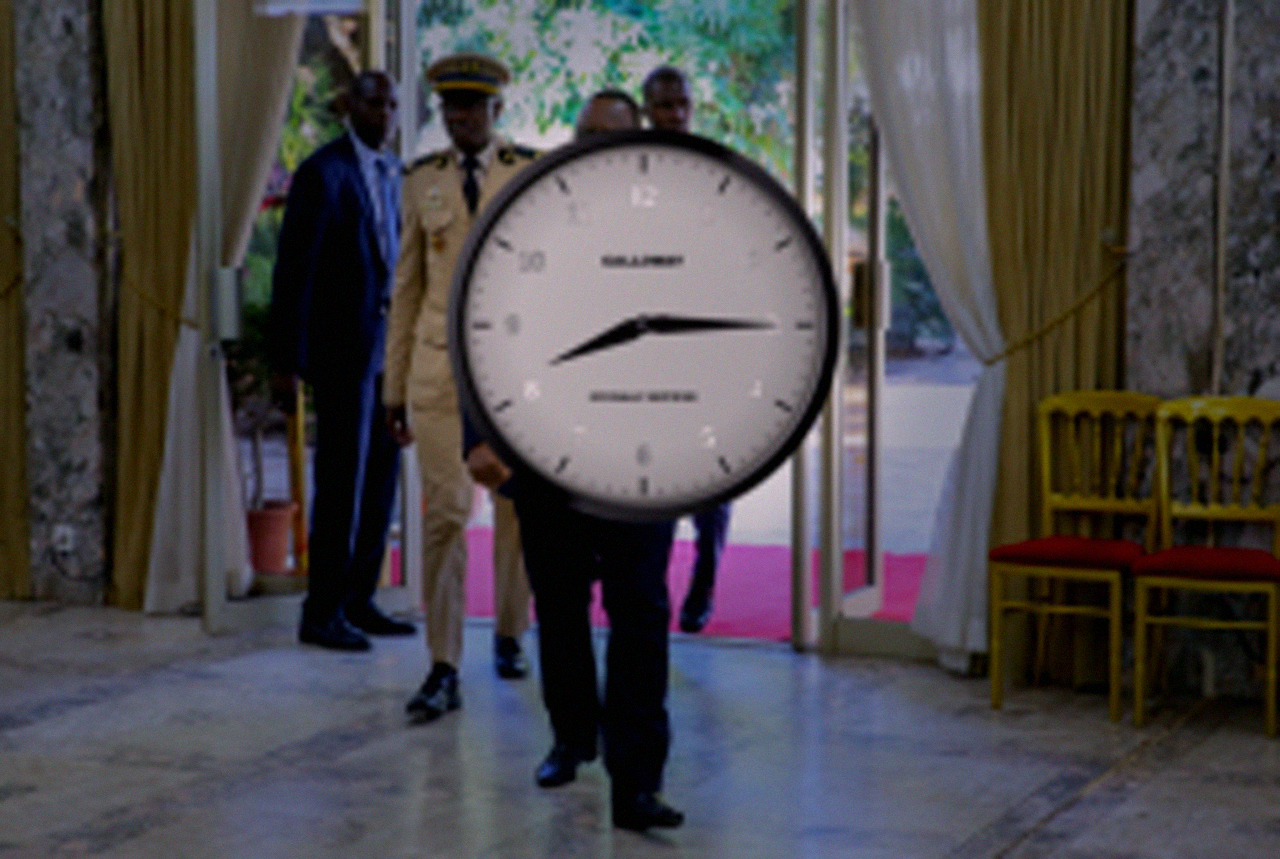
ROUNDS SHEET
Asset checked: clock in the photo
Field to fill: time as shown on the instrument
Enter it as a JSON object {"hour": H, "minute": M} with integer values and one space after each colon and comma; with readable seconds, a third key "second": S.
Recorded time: {"hour": 8, "minute": 15}
